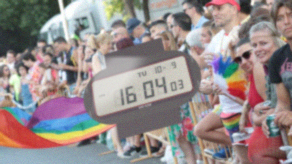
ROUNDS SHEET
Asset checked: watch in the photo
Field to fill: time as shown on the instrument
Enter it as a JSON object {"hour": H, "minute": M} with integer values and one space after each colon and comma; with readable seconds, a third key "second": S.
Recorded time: {"hour": 16, "minute": 4}
